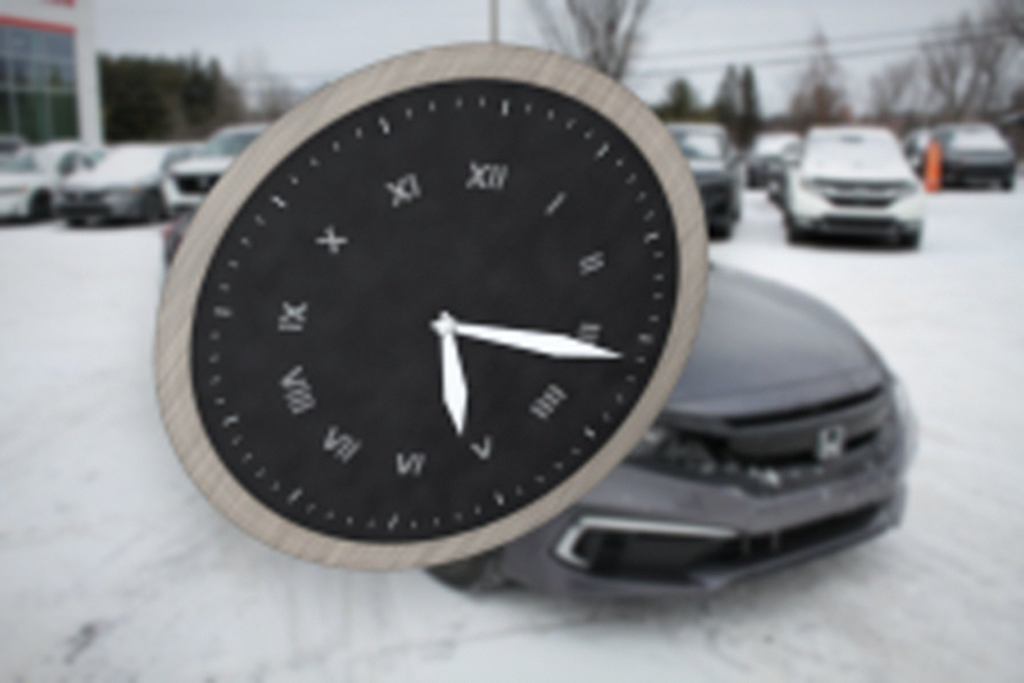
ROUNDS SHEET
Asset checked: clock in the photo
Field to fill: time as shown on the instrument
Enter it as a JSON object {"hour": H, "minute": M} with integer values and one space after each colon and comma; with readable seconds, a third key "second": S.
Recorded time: {"hour": 5, "minute": 16}
